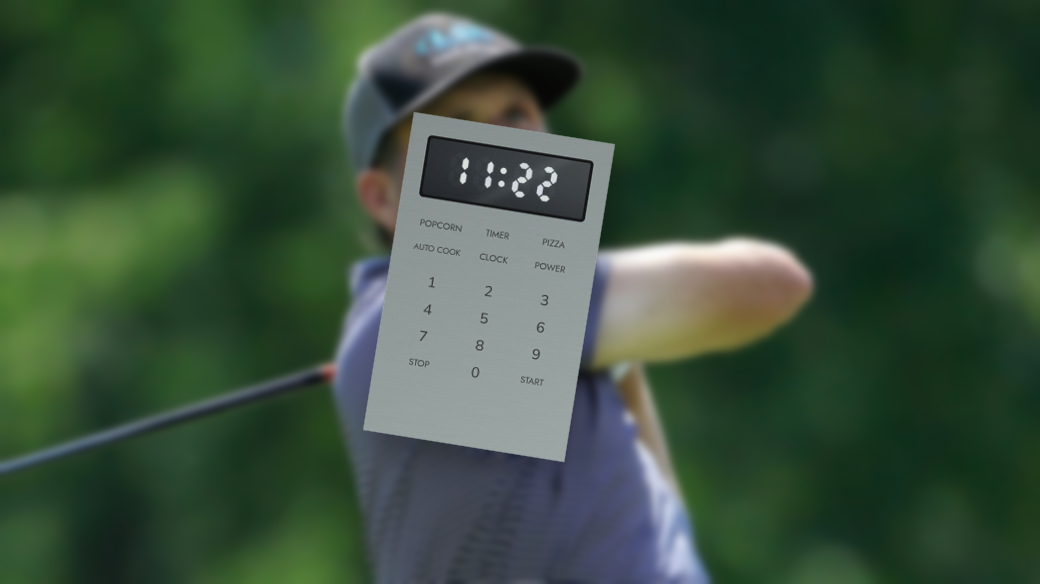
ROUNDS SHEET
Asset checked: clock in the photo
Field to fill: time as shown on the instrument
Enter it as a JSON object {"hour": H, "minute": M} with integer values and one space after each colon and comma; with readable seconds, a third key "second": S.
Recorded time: {"hour": 11, "minute": 22}
